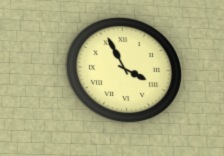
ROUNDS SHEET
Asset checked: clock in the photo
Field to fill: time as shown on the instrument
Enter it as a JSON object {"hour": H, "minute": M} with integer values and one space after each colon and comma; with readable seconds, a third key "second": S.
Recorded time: {"hour": 3, "minute": 56}
